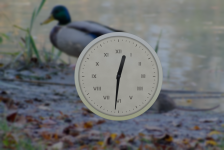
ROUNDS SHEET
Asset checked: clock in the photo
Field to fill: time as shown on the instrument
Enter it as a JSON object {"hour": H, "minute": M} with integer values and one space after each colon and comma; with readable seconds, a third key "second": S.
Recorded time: {"hour": 12, "minute": 31}
